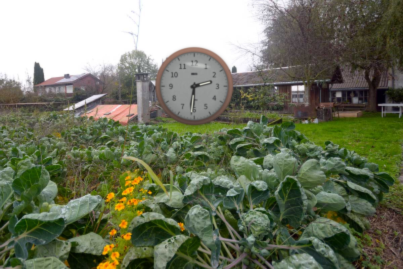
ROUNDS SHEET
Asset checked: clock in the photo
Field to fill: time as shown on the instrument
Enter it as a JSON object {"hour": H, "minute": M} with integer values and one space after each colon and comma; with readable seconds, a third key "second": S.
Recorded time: {"hour": 2, "minute": 31}
